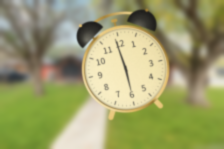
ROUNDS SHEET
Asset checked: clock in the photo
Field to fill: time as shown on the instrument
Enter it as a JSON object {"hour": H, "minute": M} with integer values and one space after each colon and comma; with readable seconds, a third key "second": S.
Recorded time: {"hour": 5, "minute": 59}
